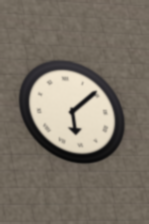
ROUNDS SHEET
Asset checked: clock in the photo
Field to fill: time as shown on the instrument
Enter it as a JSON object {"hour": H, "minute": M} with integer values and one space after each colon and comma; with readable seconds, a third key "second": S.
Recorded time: {"hour": 6, "minute": 9}
